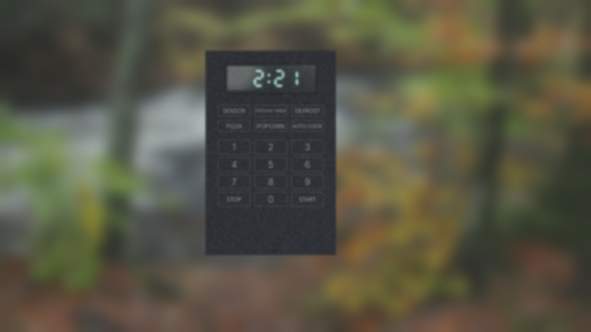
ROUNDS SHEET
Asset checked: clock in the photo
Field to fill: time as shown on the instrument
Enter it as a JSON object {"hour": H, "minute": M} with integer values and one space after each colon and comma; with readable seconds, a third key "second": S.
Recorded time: {"hour": 2, "minute": 21}
